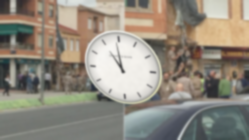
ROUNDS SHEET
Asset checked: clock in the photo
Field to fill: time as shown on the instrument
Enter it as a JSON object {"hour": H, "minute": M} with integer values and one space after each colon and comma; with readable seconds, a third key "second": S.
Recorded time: {"hour": 10, "minute": 59}
